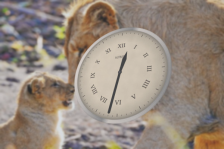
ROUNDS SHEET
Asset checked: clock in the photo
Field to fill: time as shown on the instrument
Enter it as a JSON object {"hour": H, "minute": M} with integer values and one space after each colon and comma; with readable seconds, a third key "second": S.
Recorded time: {"hour": 12, "minute": 32}
